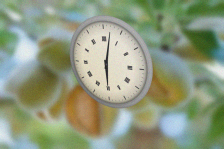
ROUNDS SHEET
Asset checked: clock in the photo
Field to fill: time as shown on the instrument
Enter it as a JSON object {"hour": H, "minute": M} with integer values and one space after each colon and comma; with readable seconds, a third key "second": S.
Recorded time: {"hour": 6, "minute": 2}
